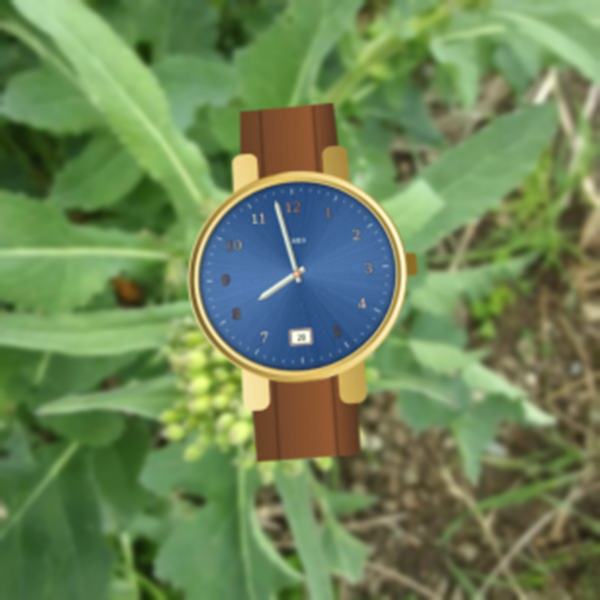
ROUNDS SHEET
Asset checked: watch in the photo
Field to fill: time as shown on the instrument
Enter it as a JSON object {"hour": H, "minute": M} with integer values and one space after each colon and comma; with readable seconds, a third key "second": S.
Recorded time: {"hour": 7, "minute": 58}
